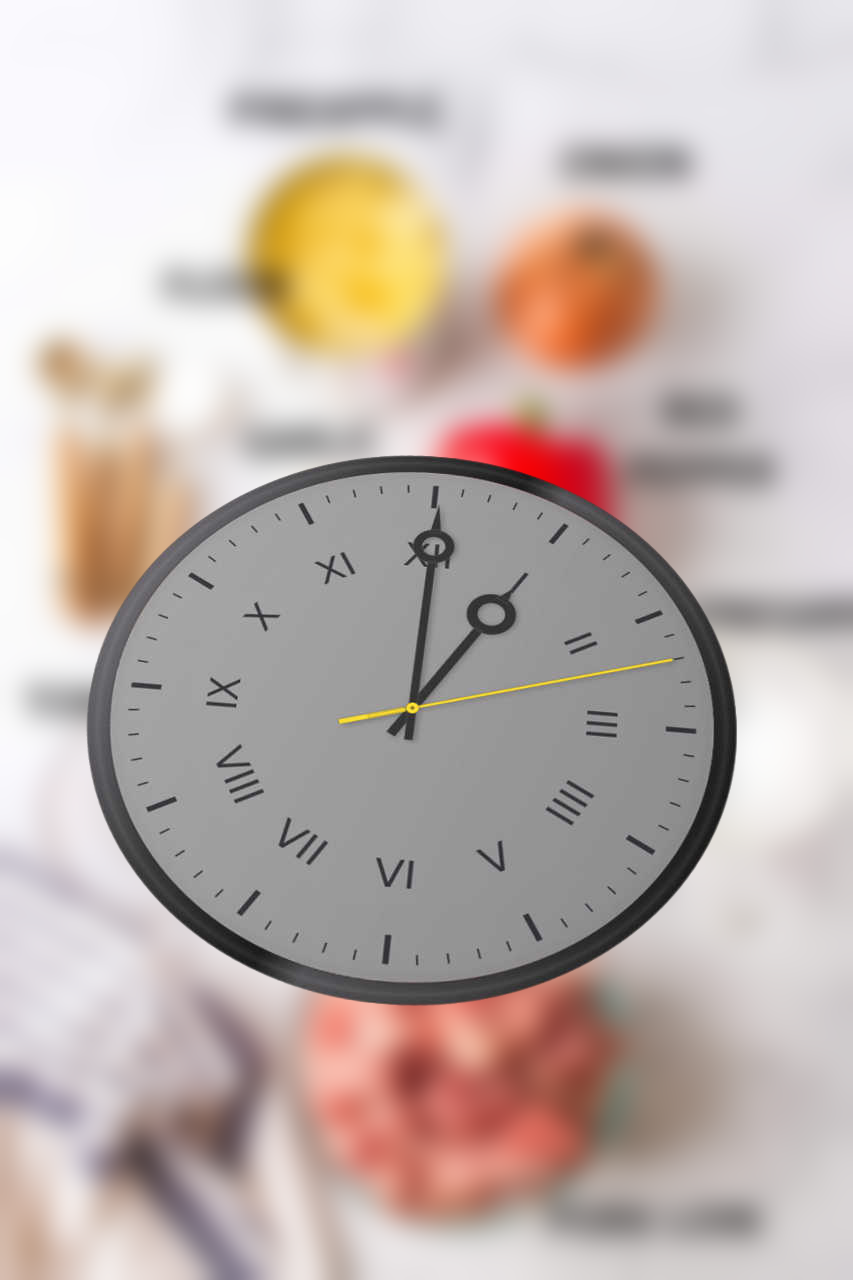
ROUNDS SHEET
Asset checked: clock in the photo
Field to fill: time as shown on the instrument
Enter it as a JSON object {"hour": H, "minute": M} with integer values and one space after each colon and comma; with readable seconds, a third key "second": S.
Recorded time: {"hour": 1, "minute": 0, "second": 12}
